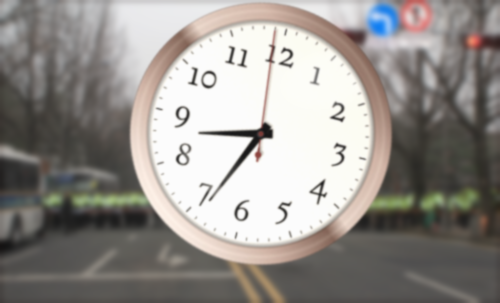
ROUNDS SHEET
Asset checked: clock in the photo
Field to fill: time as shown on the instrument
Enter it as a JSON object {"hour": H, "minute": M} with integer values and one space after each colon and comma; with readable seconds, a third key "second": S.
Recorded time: {"hour": 8, "minute": 33, "second": 59}
